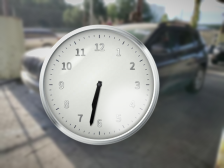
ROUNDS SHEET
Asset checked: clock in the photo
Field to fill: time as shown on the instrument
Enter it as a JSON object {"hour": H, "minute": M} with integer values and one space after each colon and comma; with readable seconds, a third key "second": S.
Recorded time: {"hour": 6, "minute": 32}
